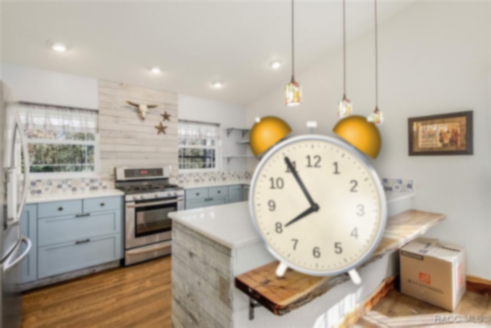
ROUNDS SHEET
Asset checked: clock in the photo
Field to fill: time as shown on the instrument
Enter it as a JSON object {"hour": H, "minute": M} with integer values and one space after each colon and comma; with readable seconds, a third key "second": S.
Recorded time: {"hour": 7, "minute": 55}
